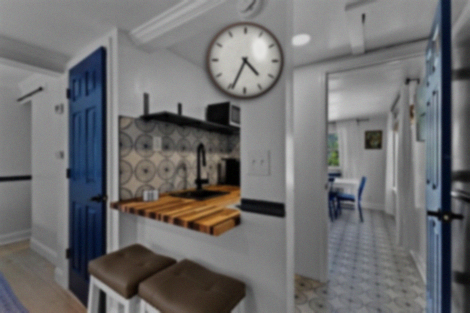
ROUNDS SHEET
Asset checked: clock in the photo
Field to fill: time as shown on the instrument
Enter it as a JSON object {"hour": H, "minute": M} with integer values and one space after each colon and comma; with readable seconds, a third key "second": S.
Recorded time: {"hour": 4, "minute": 34}
